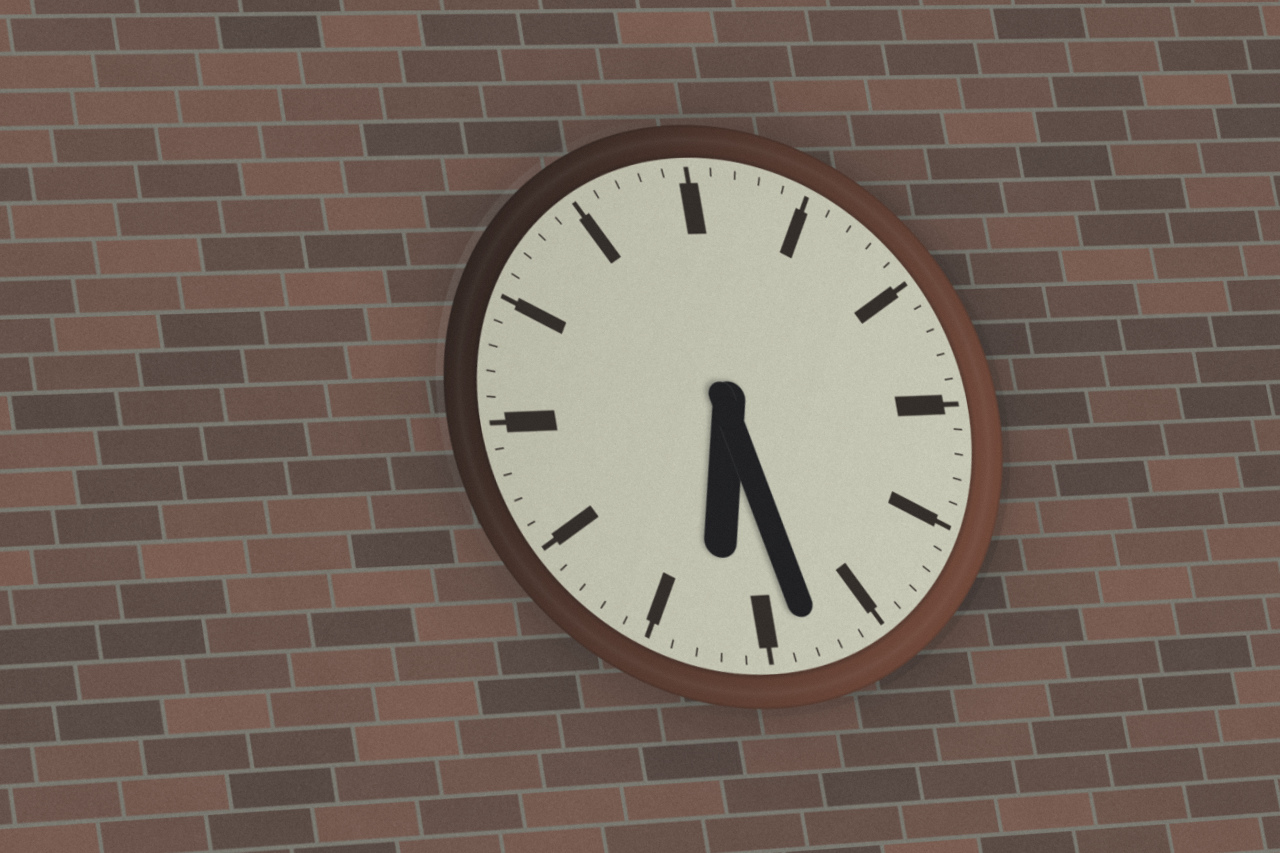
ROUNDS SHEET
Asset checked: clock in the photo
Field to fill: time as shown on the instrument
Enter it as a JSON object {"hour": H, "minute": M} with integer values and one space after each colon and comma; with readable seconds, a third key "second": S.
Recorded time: {"hour": 6, "minute": 28}
